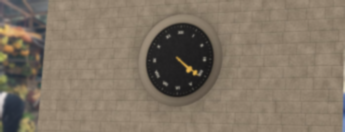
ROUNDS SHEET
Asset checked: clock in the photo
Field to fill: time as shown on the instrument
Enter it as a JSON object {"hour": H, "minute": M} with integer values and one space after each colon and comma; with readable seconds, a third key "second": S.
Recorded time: {"hour": 4, "minute": 21}
